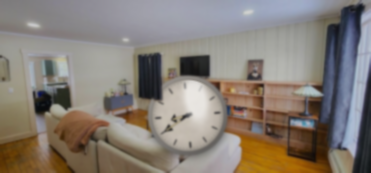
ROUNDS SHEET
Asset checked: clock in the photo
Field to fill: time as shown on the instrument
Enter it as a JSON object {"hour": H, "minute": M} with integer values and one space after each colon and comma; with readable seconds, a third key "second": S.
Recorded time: {"hour": 8, "minute": 40}
